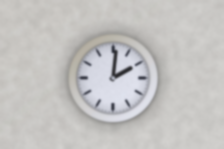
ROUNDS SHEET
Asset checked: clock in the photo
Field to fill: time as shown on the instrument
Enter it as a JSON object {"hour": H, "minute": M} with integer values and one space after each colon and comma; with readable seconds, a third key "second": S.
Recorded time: {"hour": 2, "minute": 1}
